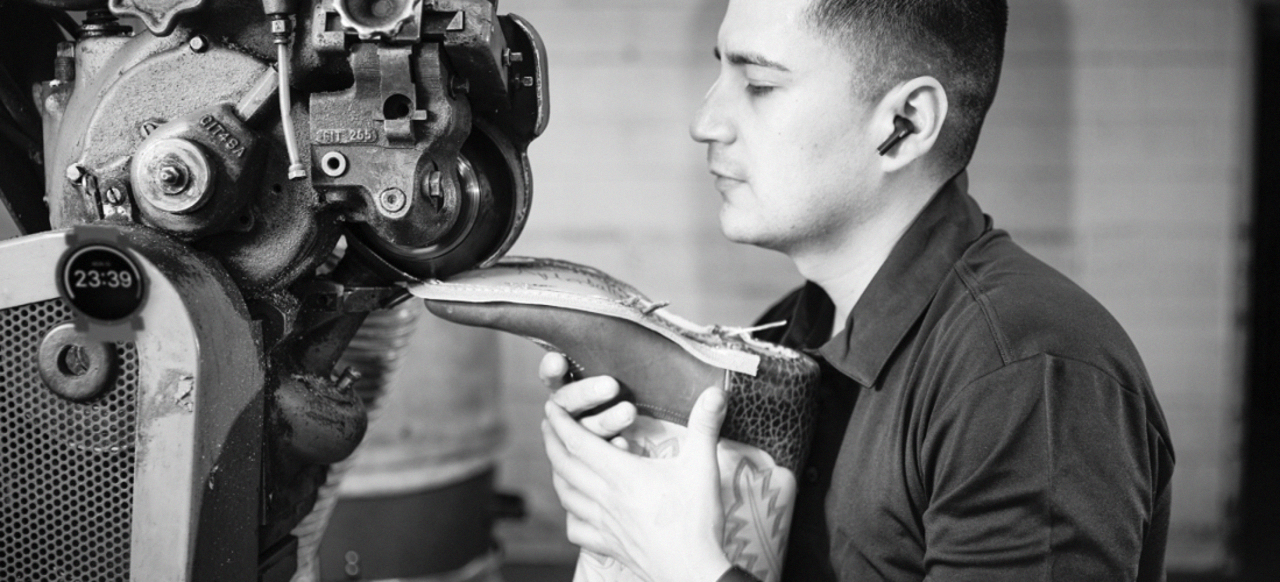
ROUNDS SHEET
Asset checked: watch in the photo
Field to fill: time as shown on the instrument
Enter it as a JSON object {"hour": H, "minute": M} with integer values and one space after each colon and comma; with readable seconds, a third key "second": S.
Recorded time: {"hour": 23, "minute": 39}
